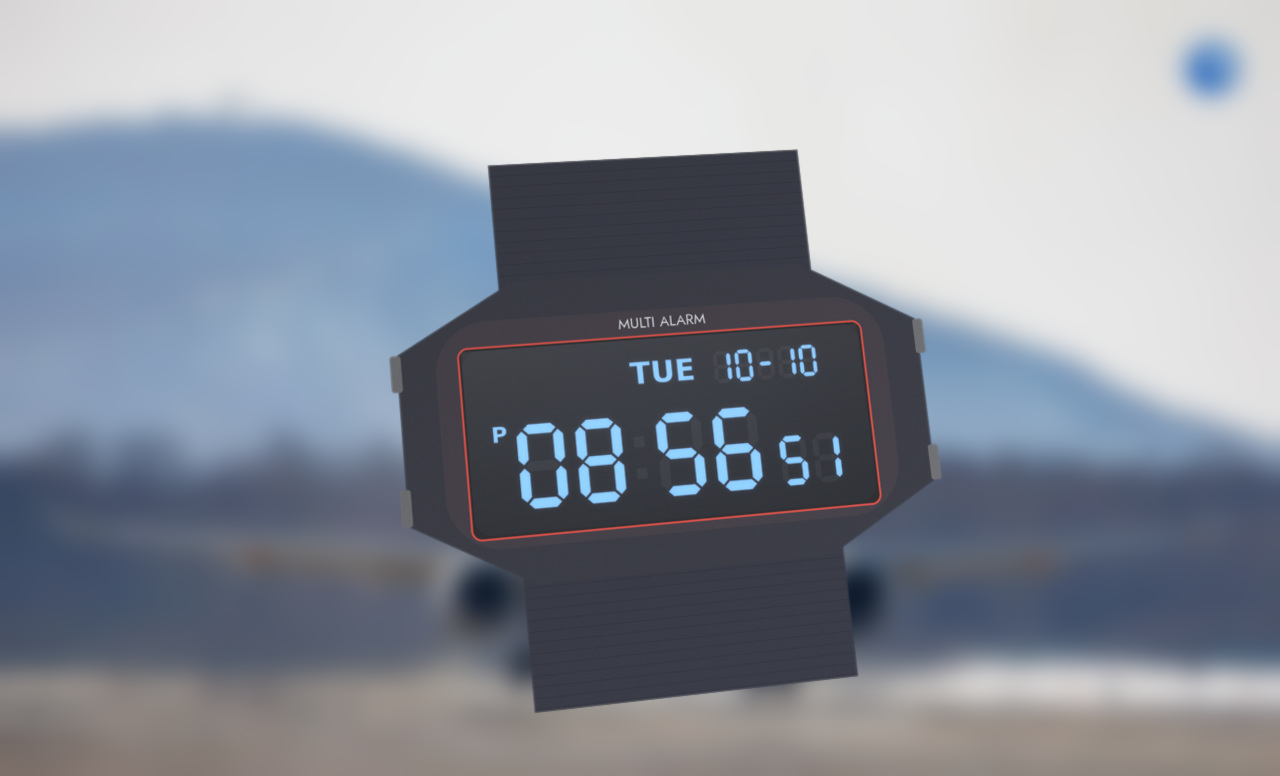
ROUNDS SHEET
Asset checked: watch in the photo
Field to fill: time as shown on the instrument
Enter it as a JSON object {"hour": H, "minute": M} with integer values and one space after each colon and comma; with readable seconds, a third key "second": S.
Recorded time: {"hour": 8, "minute": 56, "second": 51}
